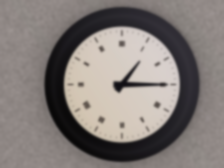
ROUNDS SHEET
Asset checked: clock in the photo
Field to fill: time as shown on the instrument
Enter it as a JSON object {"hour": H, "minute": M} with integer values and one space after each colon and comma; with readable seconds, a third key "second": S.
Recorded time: {"hour": 1, "minute": 15}
